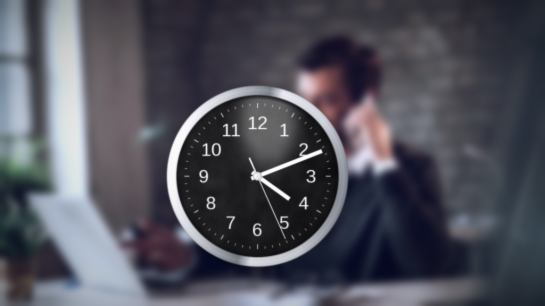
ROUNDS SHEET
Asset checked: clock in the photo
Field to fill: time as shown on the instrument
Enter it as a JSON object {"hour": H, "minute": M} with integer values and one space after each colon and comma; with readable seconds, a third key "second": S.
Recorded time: {"hour": 4, "minute": 11, "second": 26}
